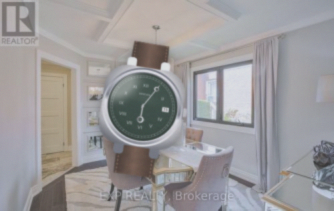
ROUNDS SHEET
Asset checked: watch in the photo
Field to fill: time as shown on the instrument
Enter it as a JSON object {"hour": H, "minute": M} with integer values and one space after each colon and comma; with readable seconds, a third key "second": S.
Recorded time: {"hour": 6, "minute": 5}
